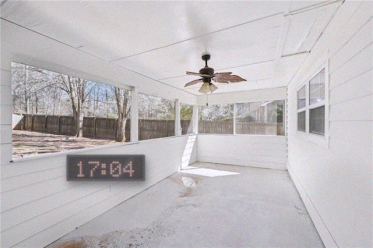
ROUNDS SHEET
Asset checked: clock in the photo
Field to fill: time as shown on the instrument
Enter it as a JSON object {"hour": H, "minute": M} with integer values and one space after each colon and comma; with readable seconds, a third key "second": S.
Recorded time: {"hour": 17, "minute": 4}
